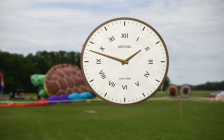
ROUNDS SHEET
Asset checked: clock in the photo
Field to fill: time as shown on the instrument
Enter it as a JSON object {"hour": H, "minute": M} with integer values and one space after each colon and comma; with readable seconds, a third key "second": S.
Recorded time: {"hour": 1, "minute": 48}
